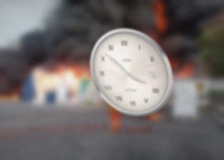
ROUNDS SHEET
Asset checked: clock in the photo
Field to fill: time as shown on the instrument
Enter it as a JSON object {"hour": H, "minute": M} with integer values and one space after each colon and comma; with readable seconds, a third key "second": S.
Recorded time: {"hour": 3, "minute": 52}
